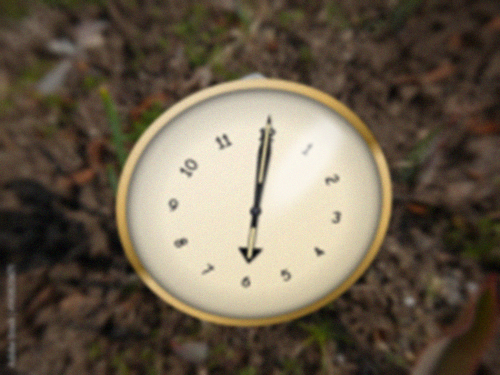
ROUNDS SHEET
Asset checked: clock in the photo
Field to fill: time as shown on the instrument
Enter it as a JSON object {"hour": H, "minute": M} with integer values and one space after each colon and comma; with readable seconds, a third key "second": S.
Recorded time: {"hour": 6, "minute": 0}
